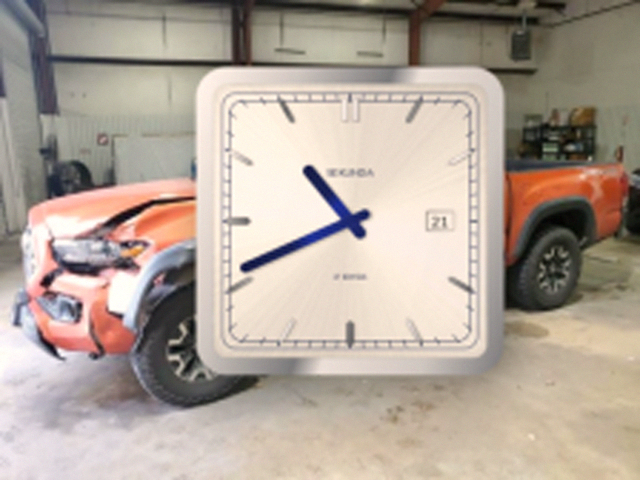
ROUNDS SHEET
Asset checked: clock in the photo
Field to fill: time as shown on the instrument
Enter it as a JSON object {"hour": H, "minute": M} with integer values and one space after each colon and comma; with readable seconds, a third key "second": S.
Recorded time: {"hour": 10, "minute": 41}
